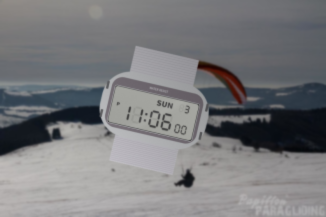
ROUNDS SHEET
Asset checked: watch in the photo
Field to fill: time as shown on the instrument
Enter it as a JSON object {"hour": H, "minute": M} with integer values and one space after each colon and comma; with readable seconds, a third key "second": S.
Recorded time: {"hour": 11, "minute": 6, "second": 0}
